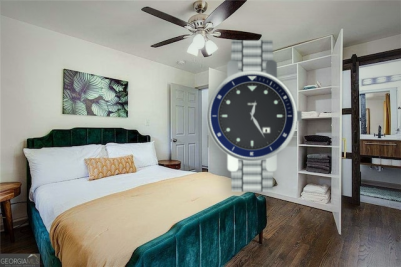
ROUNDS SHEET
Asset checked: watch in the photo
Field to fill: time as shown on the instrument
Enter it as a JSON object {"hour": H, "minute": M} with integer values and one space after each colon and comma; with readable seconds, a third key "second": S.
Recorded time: {"hour": 12, "minute": 25}
